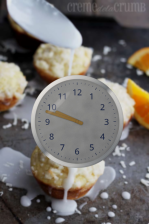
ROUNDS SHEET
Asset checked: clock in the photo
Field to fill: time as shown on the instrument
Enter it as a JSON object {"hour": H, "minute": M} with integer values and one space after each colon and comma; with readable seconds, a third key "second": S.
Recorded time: {"hour": 9, "minute": 48}
